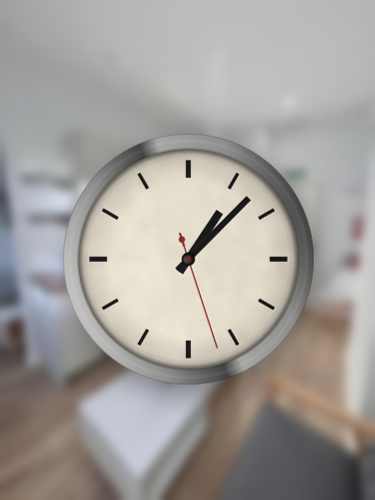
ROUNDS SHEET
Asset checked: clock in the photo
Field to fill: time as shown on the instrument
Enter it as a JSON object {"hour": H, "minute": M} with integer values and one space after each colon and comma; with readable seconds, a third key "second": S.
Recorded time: {"hour": 1, "minute": 7, "second": 27}
